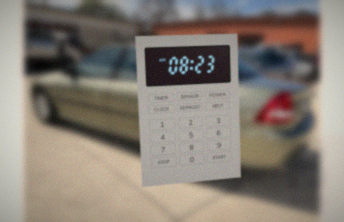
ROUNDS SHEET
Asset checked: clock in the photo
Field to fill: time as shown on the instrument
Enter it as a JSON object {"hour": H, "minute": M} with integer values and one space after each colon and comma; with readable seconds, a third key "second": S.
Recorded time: {"hour": 8, "minute": 23}
